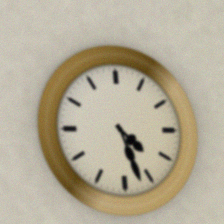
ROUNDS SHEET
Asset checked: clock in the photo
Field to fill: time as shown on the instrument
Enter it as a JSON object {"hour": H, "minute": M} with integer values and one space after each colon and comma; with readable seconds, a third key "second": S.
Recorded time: {"hour": 4, "minute": 27}
